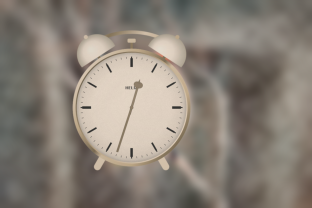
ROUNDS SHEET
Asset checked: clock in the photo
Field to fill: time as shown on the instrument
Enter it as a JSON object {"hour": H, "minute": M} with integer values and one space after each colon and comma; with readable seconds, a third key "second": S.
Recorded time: {"hour": 12, "minute": 33}
